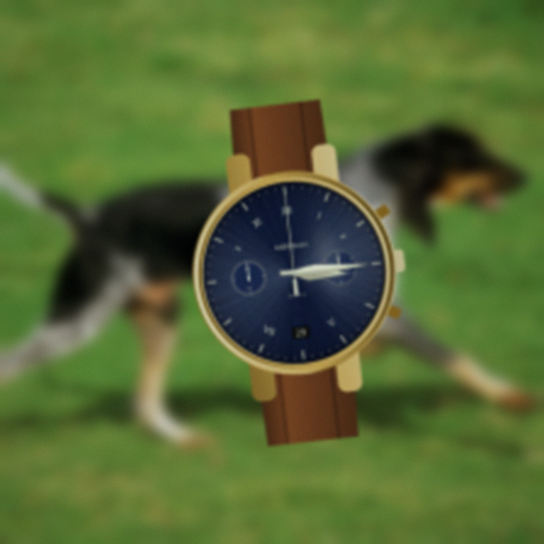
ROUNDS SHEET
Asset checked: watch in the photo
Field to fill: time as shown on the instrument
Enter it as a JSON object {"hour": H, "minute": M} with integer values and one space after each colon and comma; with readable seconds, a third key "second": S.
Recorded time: {"hour": 3, "minute": 15}
